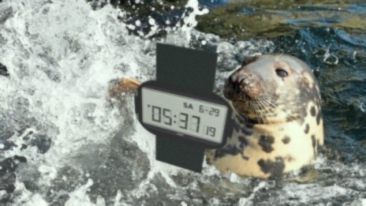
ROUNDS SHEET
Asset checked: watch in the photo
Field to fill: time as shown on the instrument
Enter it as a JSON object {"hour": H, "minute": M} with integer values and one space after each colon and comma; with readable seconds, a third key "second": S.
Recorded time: {"hour": 5, "minute": 37, "second": 19}
